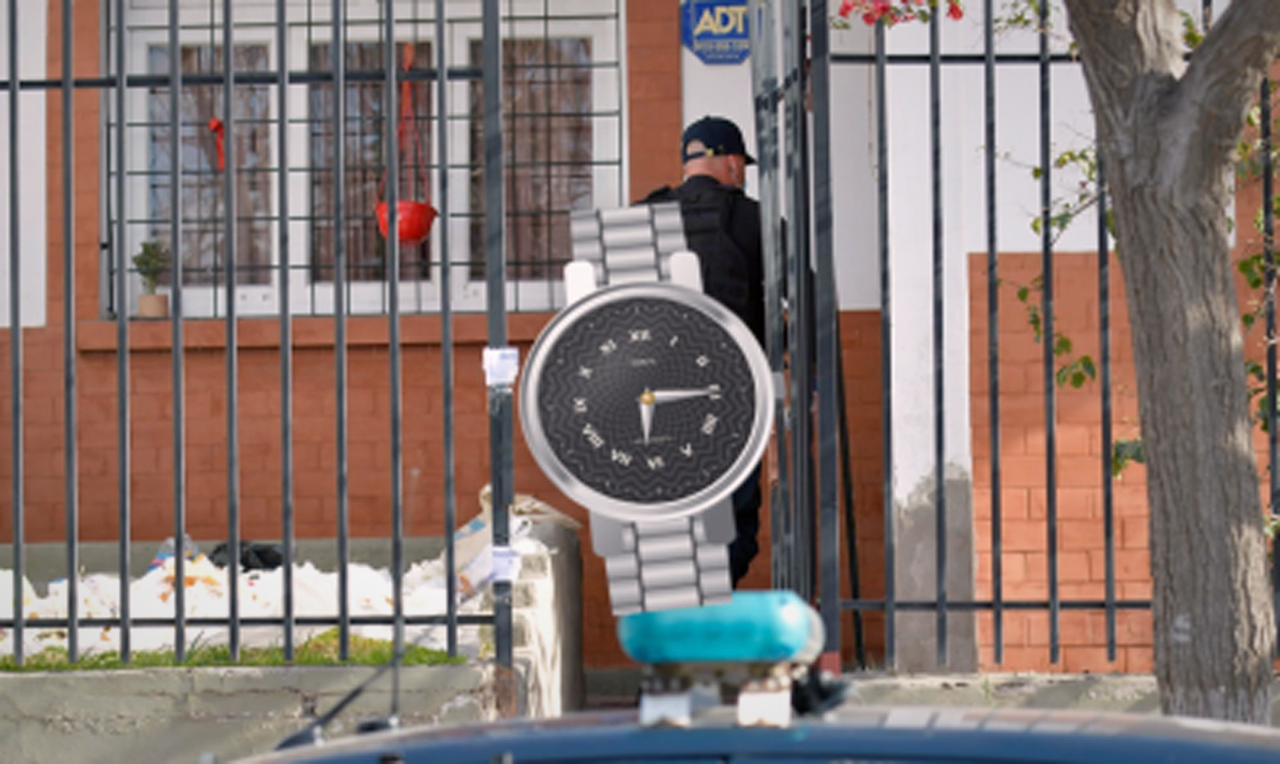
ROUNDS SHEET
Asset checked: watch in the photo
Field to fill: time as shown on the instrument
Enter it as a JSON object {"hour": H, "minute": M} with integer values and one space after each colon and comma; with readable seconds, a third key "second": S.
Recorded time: {"hour": 6, "minute": 15}
